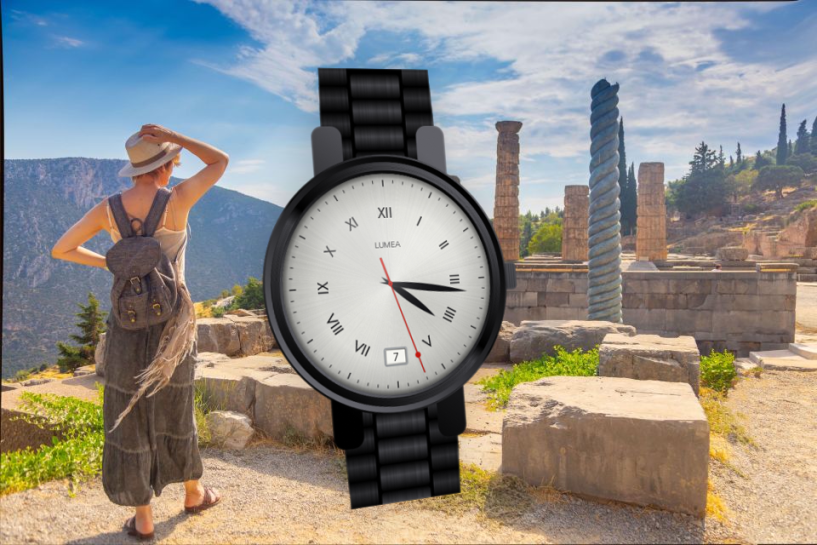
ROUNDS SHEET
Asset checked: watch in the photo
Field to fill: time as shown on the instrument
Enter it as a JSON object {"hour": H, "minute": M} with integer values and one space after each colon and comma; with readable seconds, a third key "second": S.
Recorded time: {"hour": 4, "minute": 16, "second": 27}
